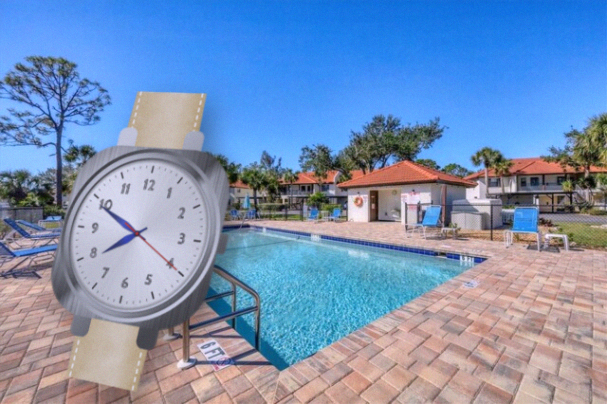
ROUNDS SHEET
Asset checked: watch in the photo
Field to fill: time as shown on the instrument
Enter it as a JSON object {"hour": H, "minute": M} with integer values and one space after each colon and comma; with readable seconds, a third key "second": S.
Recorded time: {"hour": 7, "minute": 49, "second": 20}
